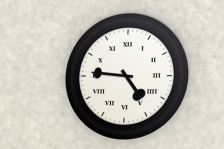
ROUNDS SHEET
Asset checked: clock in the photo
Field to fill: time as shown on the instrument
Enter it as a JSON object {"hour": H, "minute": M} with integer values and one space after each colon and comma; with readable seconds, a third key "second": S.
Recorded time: {"hour": 4, "minute": 46}
